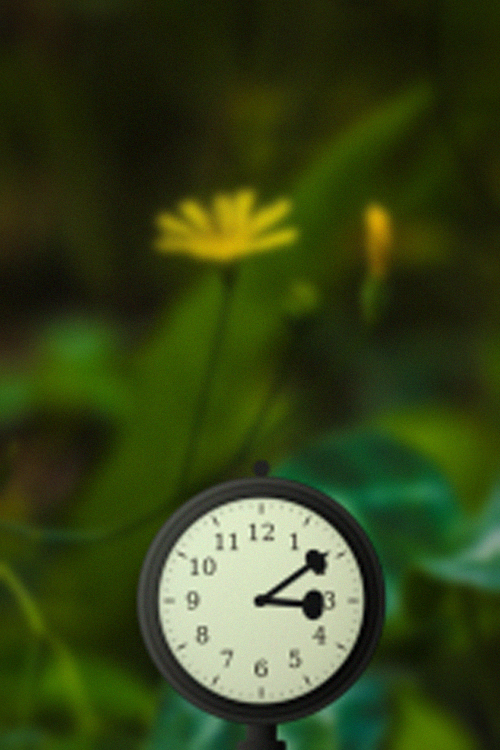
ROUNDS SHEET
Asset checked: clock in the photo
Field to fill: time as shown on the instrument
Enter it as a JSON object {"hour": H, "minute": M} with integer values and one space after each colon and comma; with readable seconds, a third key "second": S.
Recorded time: {"hour": 3, "minute": 9}
